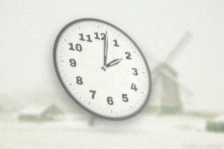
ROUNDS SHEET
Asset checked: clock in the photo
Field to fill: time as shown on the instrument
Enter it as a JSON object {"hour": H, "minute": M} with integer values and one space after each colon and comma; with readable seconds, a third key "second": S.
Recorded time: {"hour": 2, "minute": 2}
